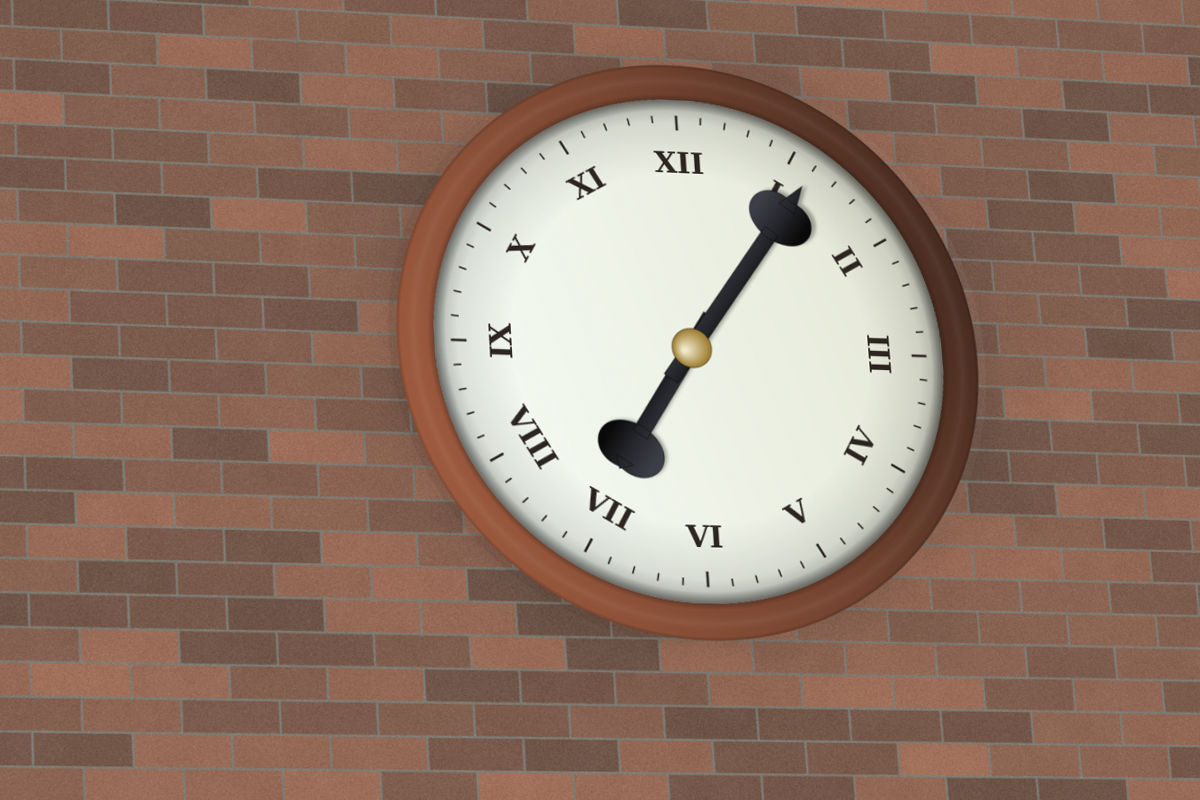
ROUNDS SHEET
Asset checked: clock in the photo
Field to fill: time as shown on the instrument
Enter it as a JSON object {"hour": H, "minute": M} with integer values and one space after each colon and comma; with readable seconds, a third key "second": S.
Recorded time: {"hour": 7, "minute": 6}
